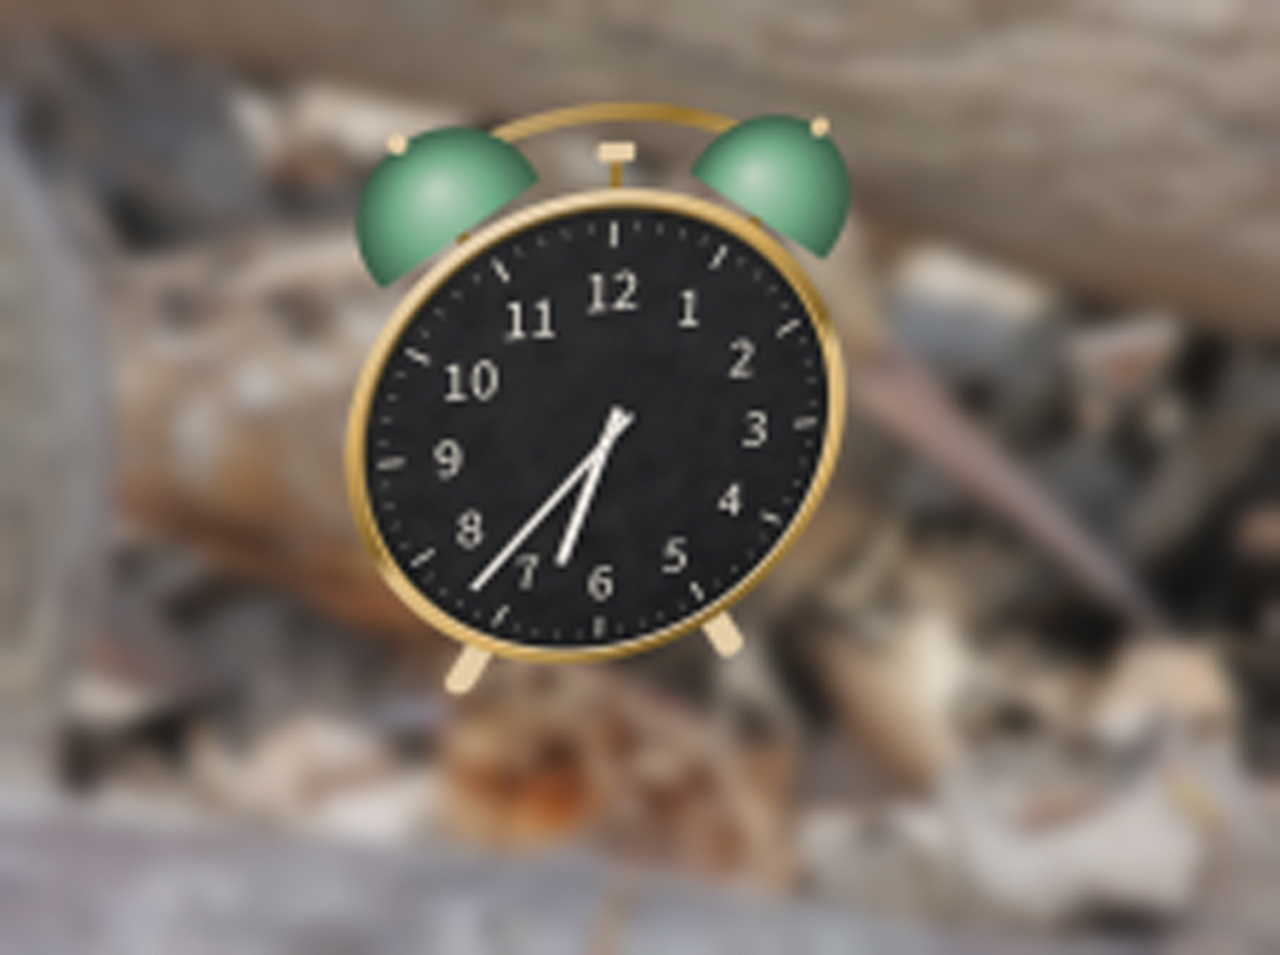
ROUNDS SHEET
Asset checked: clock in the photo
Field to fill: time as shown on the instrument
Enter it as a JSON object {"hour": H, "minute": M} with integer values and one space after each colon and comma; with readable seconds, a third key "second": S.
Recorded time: {"hour": 6, "minute": 37}
